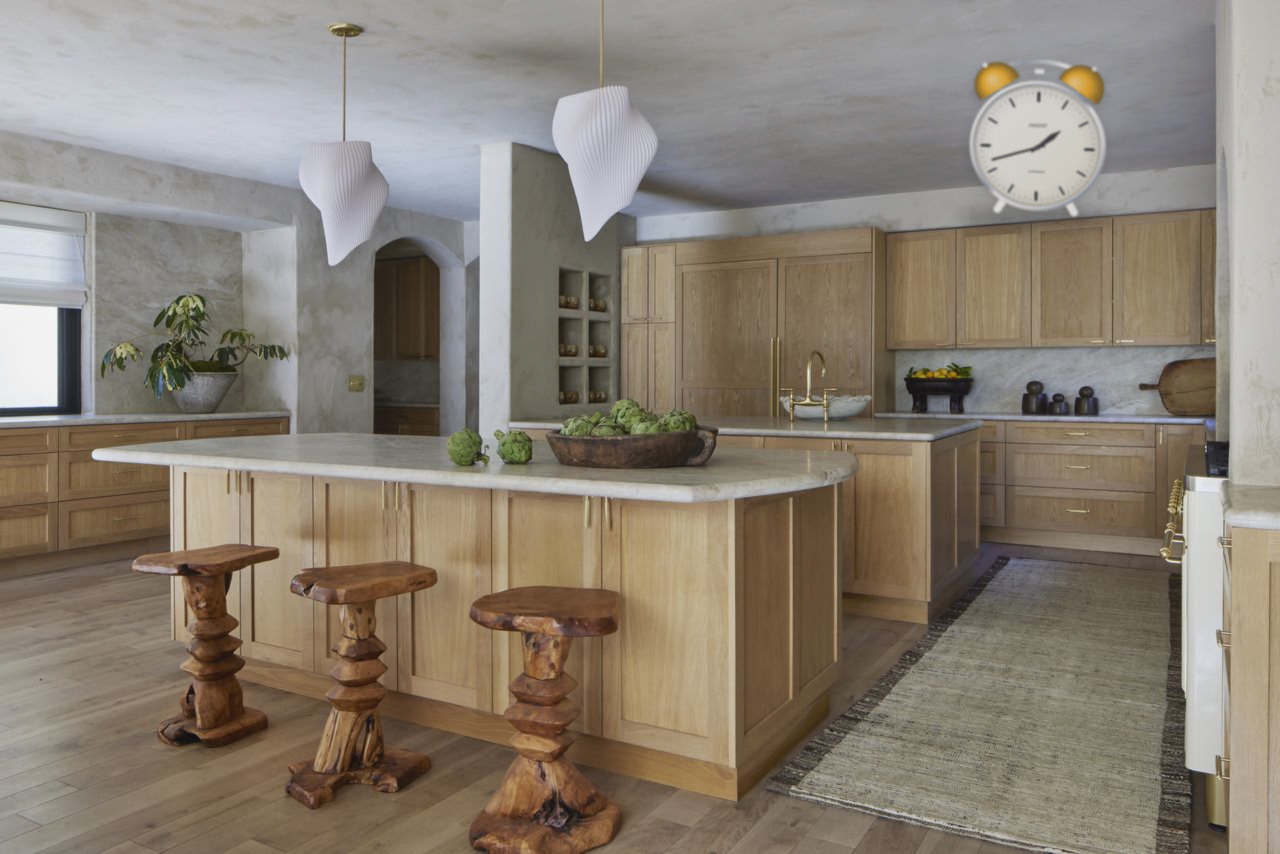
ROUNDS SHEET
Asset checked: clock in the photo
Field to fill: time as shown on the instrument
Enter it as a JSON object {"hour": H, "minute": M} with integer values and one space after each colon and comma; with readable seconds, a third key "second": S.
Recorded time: {"hour": 1, "minute": 42}
